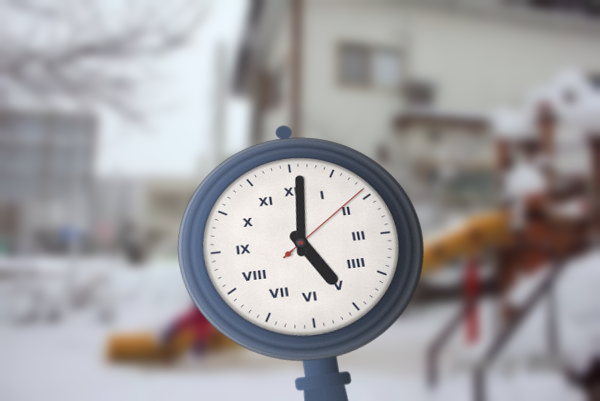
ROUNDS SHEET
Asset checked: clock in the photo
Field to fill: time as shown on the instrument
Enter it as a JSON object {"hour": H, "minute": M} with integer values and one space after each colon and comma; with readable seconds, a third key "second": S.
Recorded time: {"hour": 5, "minute": 1, "second": 9}
